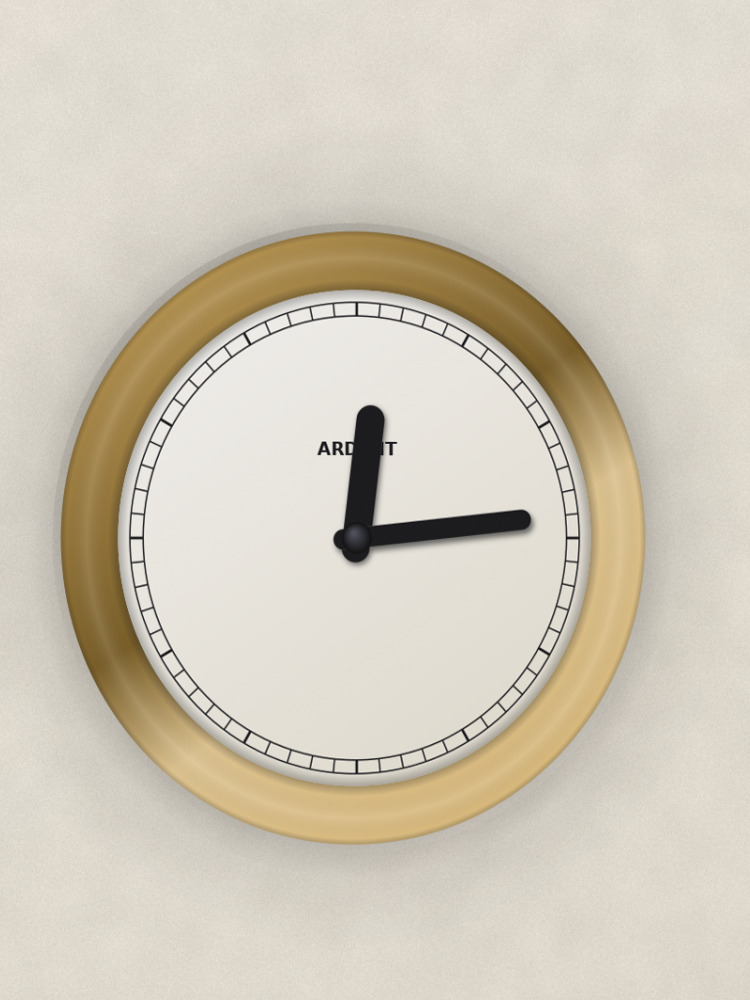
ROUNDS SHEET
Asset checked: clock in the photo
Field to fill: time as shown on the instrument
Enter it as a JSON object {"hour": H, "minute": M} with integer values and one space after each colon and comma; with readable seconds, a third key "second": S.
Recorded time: {"hour": 12, "minute": 14}
